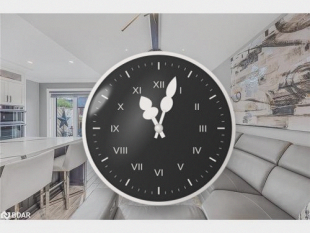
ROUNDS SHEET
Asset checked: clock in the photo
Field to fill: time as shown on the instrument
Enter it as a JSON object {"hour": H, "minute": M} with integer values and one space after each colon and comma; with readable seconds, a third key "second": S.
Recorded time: {"hour": 11, "minute": 3}
